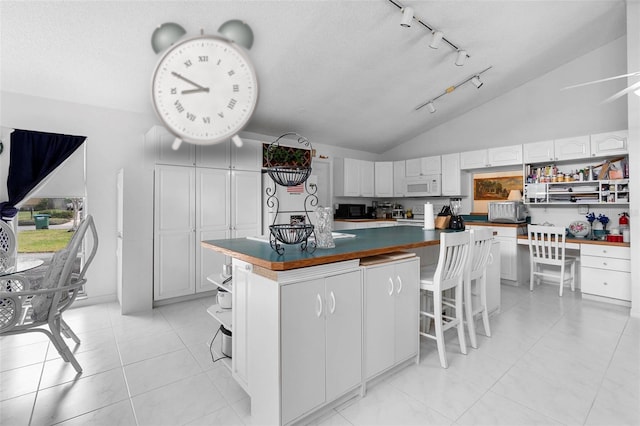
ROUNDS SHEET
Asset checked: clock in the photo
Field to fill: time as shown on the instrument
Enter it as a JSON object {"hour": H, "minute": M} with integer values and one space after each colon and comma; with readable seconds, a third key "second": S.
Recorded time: {"hour": 8, "minute": 50}
